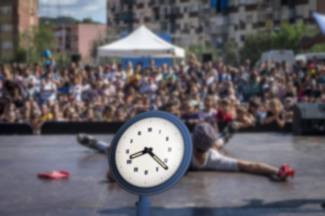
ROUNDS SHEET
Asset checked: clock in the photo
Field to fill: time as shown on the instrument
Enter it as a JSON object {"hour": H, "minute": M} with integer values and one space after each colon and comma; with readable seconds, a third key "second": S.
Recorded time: {"hour": 8, "minute": 22}
